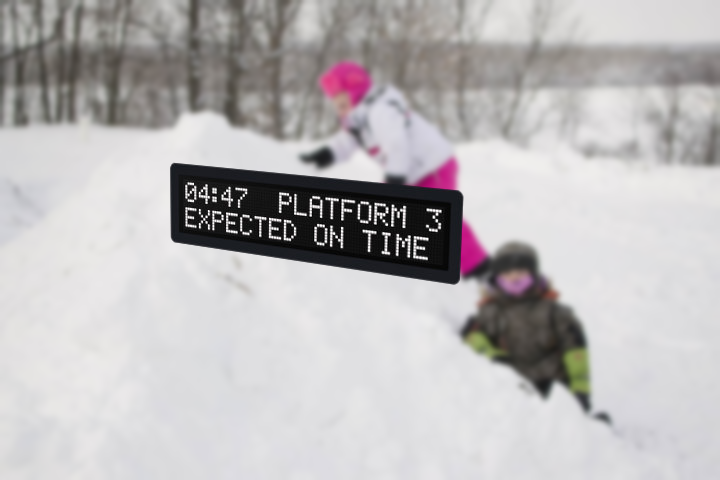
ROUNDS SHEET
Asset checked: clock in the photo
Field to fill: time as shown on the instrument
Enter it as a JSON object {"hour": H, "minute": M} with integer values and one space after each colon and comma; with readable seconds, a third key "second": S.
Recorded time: {"hour": 4, "minute": 47}
